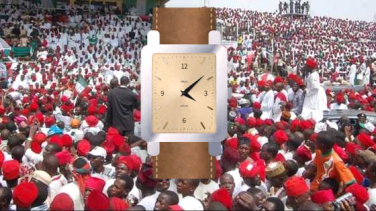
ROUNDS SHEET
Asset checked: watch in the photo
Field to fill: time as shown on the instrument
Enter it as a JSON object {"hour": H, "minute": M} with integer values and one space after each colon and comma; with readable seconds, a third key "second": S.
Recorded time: {"hour": 4, "minute": 8}
